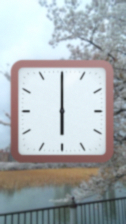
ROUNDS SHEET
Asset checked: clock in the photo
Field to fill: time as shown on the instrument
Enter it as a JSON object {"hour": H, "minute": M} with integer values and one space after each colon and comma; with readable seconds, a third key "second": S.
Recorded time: {"hour": 6, "minute": 0}
